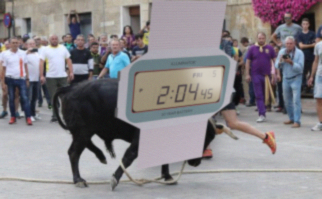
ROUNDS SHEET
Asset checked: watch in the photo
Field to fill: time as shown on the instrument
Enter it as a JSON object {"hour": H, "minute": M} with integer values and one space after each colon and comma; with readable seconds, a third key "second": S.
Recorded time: {"hour": 2, "minute": 4, "second": 45}
